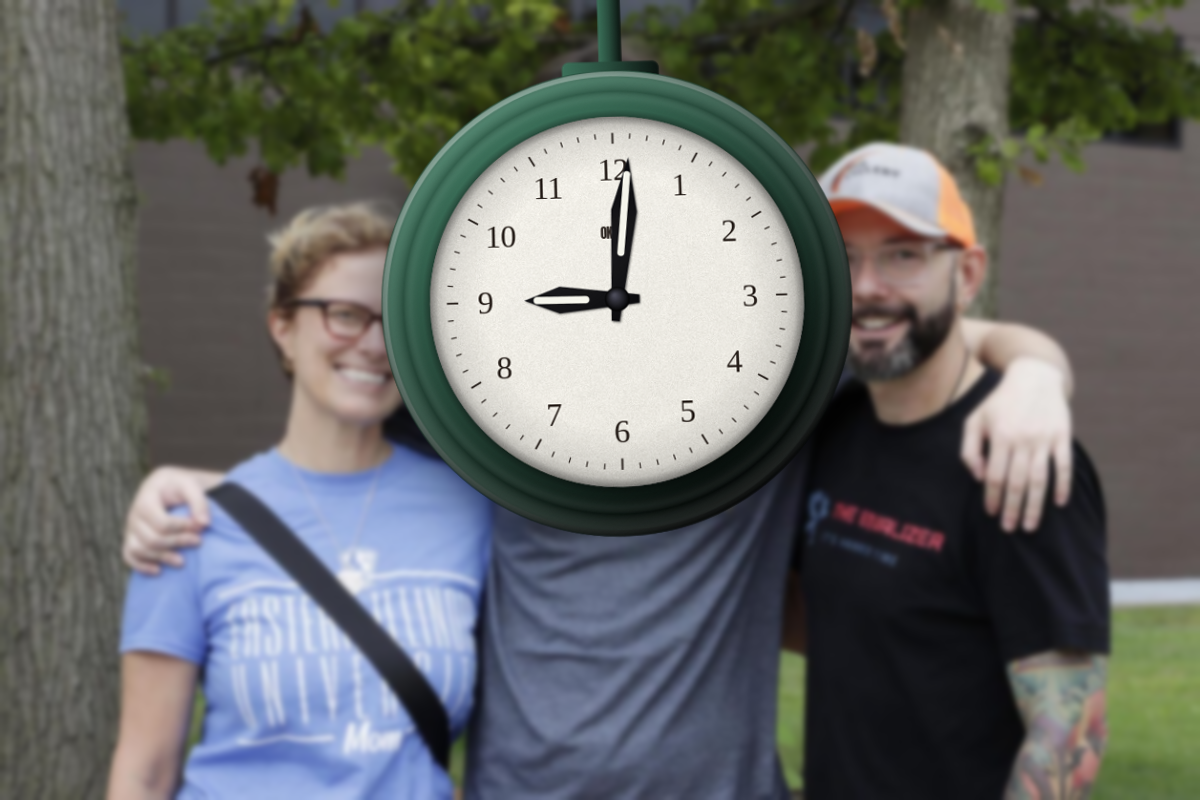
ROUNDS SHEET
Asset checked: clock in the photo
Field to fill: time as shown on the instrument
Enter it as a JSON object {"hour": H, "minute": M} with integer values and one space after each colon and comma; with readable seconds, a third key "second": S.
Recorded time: {"hour": 9, "minute": 1}
